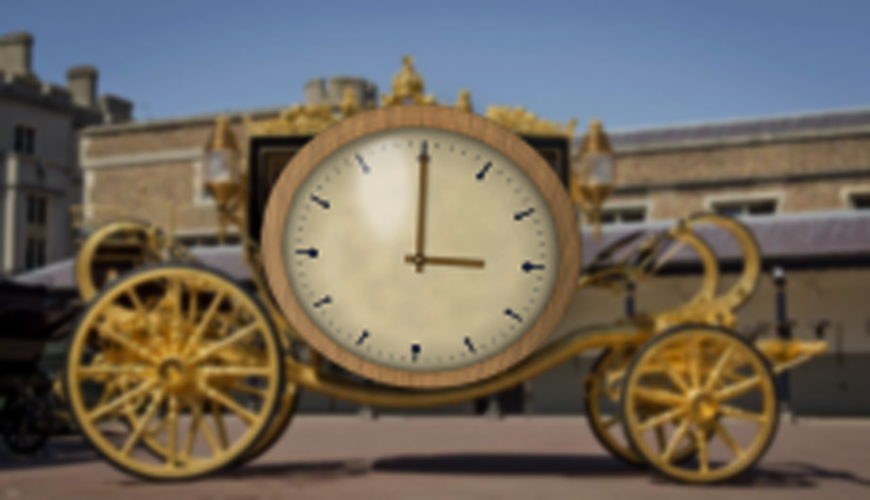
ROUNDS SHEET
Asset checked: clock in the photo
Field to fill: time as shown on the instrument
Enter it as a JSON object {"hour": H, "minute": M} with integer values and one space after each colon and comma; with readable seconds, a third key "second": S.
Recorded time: {"hour": 3, "minute": 0}
